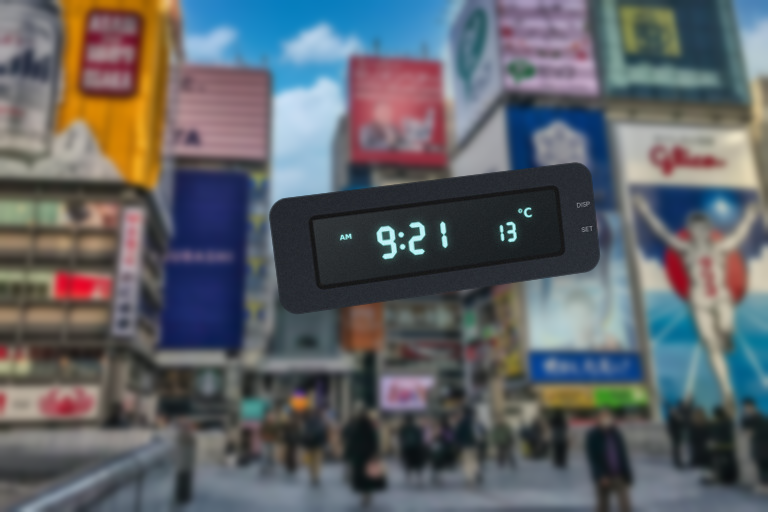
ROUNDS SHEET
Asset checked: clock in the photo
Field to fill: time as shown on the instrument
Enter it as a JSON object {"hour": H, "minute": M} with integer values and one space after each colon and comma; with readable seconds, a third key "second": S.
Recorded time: {"hour": 9, "minute": 21}
